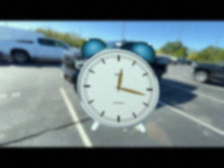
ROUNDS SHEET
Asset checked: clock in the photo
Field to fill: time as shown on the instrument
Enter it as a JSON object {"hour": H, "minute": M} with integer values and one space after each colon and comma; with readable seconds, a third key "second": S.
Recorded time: {"hour": 12, "minute": 17}
